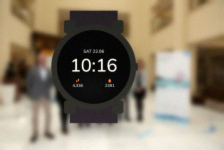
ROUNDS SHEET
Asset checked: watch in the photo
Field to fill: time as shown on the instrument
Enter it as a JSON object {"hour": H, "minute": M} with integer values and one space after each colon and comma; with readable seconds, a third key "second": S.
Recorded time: {"hour": 10, "minute": 16}
